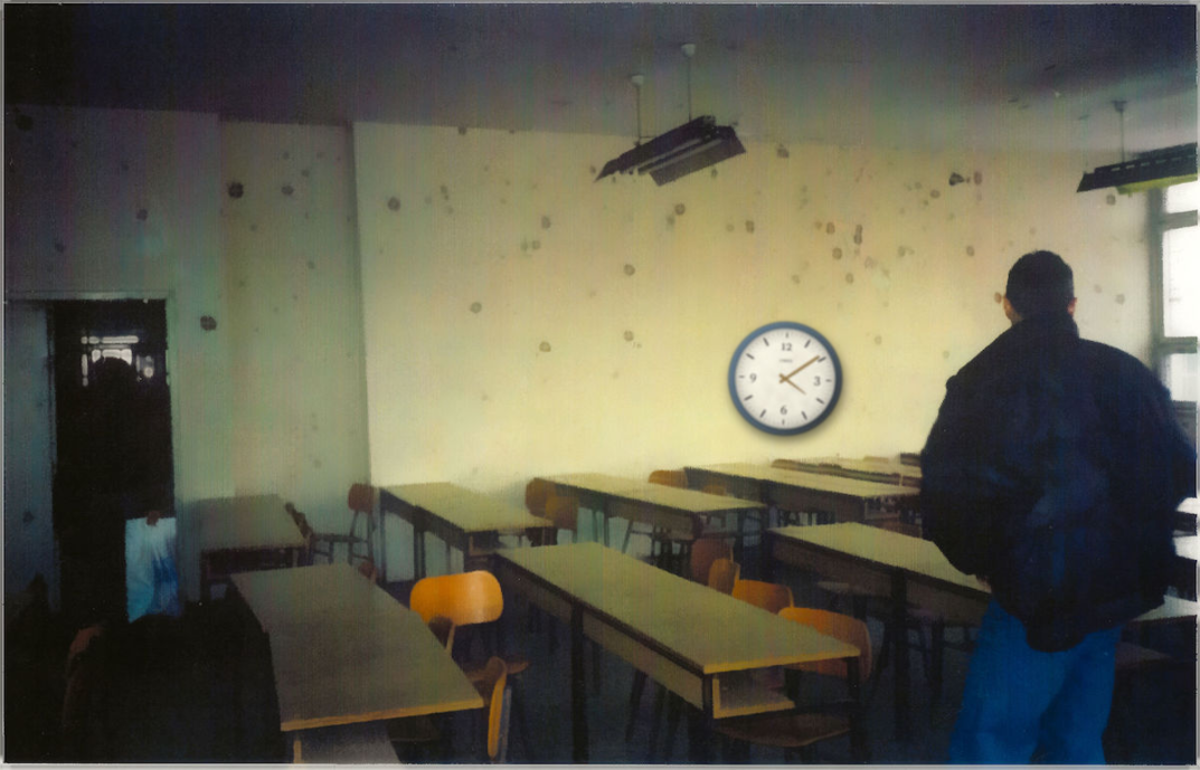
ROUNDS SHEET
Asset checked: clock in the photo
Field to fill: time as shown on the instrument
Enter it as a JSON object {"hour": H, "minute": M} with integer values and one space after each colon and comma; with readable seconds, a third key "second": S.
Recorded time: {"hour": 4, "minute": 9}
